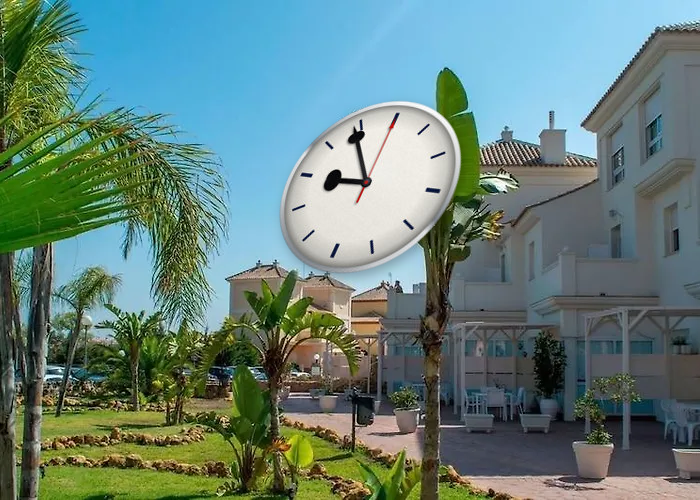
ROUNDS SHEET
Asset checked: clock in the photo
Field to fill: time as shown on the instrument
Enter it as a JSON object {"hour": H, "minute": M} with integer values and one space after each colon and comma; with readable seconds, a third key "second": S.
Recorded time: {"hour": 8, "minute": 54, "second": 0}
